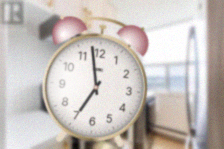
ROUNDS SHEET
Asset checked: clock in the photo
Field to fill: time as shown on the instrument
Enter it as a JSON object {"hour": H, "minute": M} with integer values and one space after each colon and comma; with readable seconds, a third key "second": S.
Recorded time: {"hour": 6, "minute": 58}
